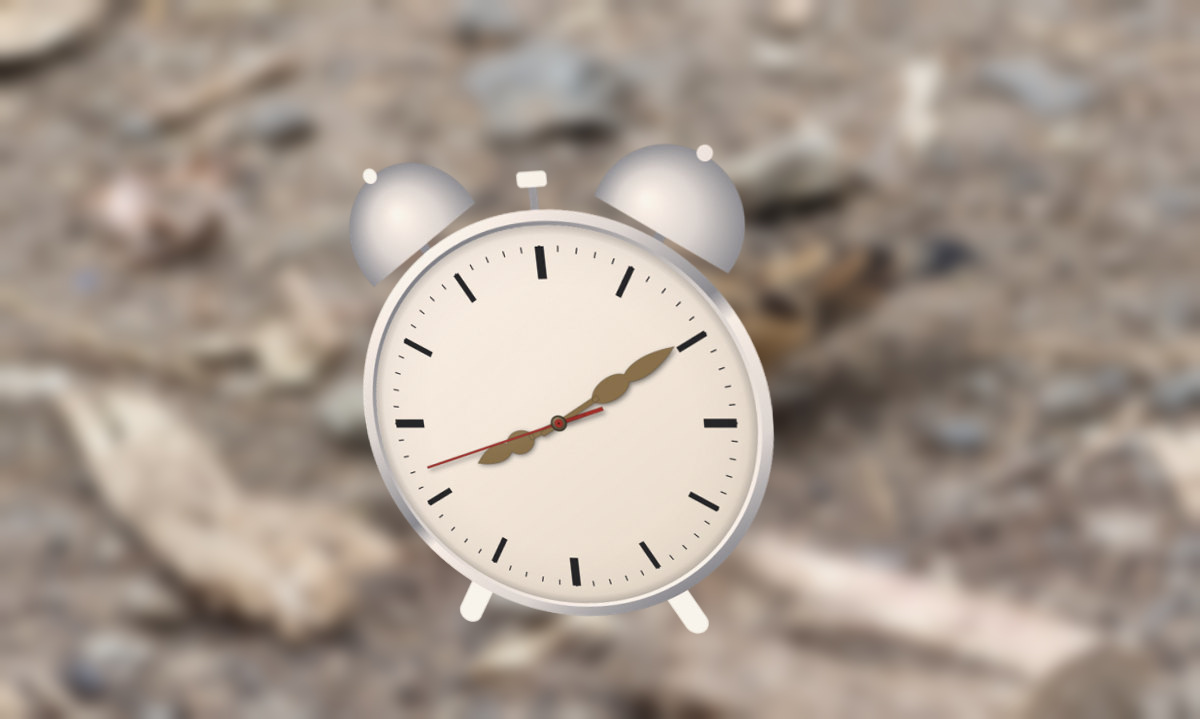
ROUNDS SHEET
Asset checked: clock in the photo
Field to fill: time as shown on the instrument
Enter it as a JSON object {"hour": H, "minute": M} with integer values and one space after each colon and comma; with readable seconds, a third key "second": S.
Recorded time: {"hour": 8, "minute": 9, "second": 42}
